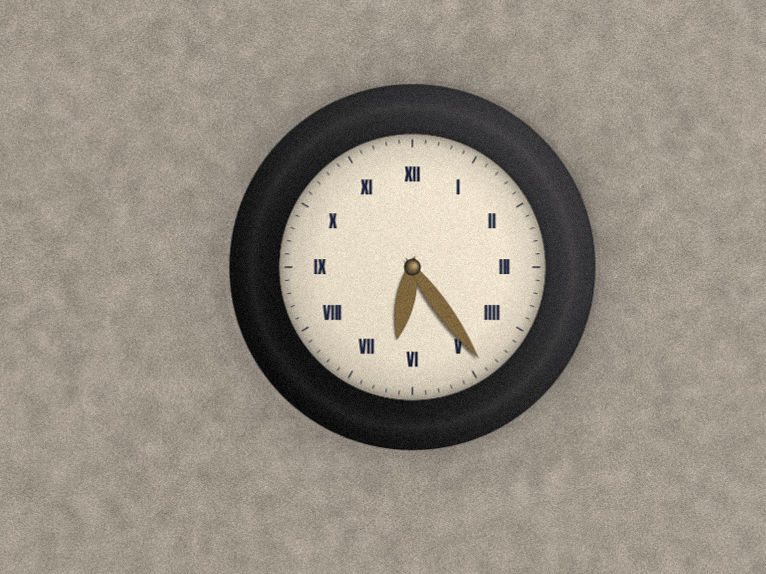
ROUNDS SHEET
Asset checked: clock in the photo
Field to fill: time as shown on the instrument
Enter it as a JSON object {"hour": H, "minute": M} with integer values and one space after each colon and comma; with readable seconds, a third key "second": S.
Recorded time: {"hour": 6, "minute": 24}
